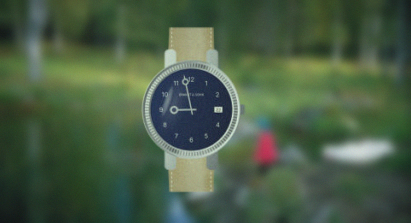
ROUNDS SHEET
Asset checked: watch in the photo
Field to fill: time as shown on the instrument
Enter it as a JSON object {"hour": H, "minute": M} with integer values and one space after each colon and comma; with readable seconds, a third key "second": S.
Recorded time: {"hour": 8, "minute": 58}
